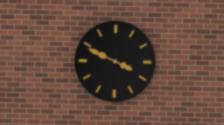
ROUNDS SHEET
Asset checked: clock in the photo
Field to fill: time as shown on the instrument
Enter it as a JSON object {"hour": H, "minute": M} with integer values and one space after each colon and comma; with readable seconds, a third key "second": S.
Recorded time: {"hour": 3, "minute": 49}
